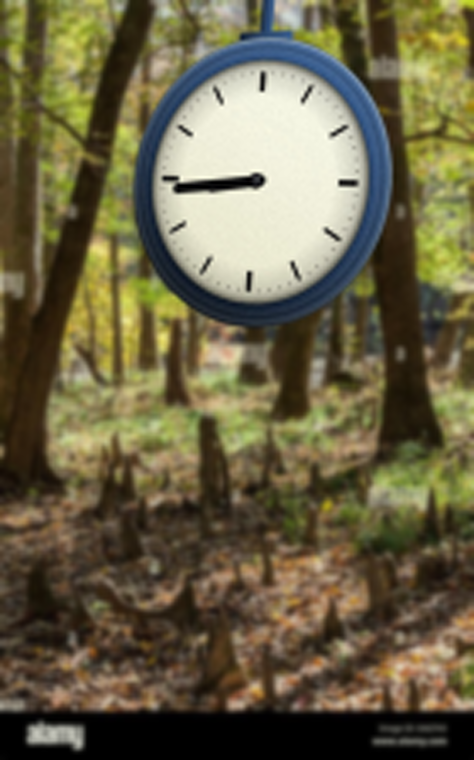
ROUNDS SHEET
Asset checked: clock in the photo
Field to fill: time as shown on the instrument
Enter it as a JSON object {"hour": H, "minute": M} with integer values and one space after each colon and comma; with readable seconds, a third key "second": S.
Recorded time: {"hour": 8, "minute": 44}
